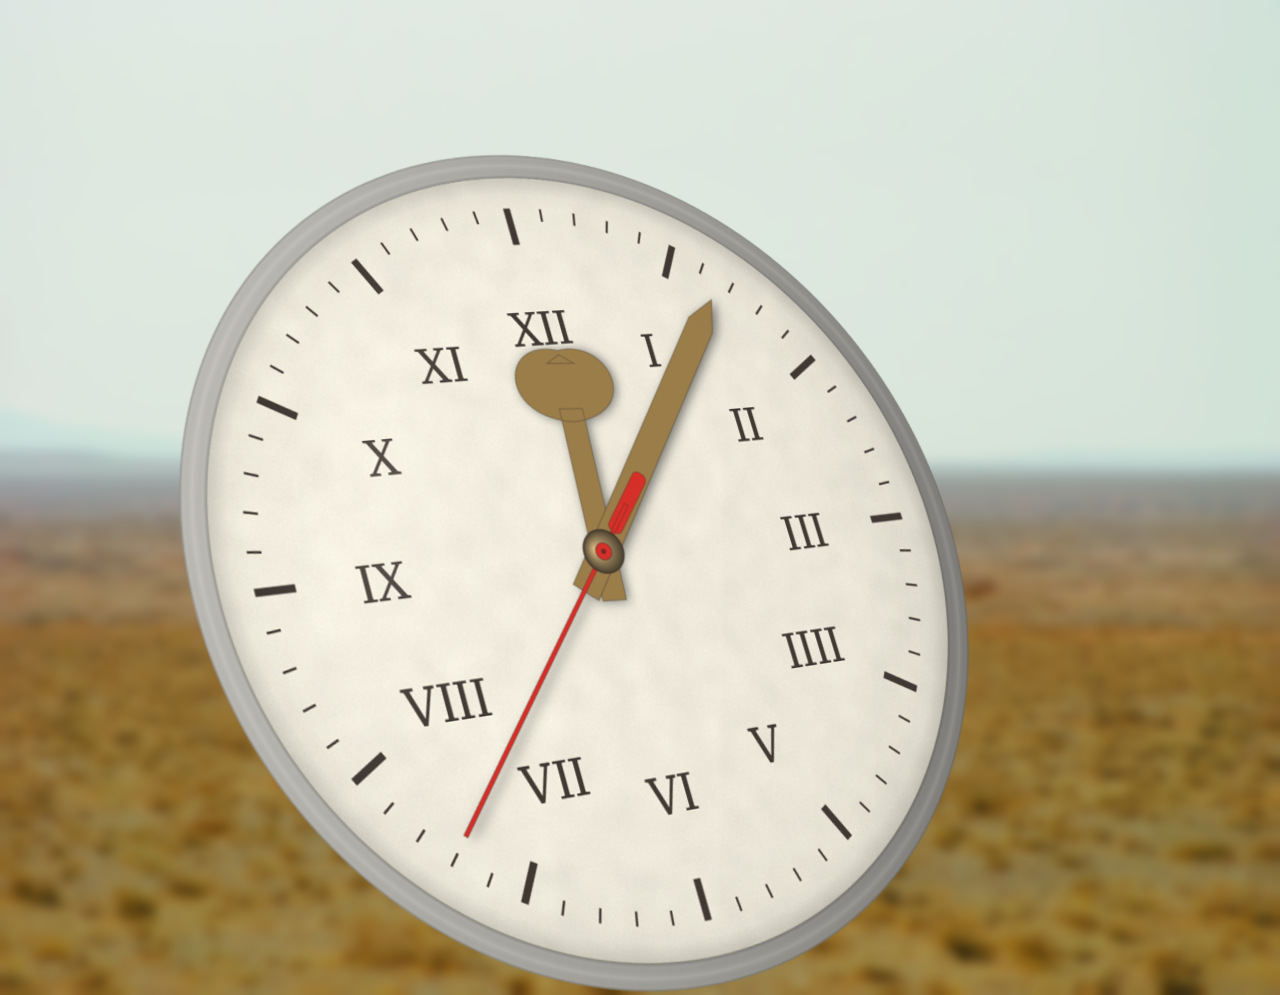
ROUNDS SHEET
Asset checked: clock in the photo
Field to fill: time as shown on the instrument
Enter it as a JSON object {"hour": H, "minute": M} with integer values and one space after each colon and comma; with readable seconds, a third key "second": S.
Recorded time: {"hour": 12, "minute": 6, "second": 37}
